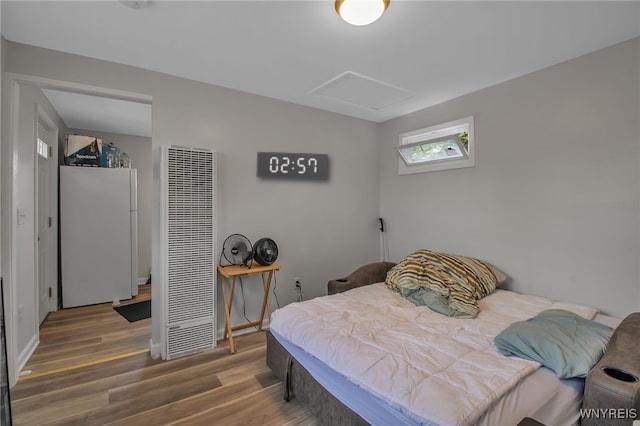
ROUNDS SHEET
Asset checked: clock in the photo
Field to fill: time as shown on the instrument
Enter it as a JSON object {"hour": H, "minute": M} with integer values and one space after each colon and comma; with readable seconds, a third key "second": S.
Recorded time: {"hour": 2, "minute": 57}
